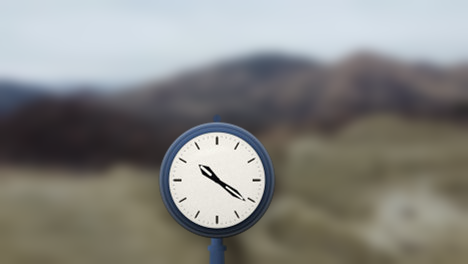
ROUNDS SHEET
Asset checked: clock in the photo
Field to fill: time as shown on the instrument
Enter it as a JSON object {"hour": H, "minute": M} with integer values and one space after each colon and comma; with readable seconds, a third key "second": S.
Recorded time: {"hour": 10, "minute": 21}
